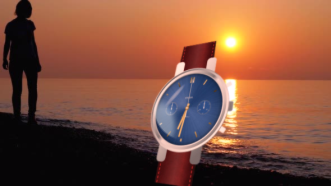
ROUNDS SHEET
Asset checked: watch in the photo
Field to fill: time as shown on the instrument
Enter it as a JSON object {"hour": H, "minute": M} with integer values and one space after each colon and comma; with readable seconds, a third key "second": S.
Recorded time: {"hour": 6, "minute": 31}
